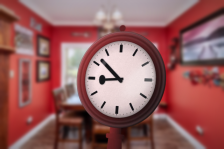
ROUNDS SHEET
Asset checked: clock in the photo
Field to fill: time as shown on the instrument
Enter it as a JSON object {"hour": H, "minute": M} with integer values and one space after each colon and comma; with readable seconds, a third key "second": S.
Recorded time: {"hour": 8, "minute": 52}
